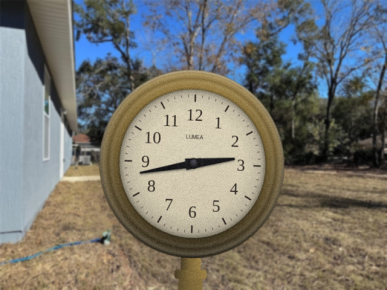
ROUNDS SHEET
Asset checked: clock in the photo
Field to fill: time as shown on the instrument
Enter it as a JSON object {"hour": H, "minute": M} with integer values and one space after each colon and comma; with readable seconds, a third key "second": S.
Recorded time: {"hour": 2, "minute": 43}
